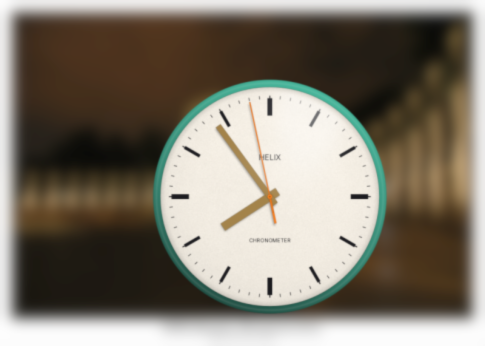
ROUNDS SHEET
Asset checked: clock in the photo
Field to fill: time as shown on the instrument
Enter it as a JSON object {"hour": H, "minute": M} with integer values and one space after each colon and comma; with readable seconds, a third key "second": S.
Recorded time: {"hour": 7, "minute": 53, "second": 58}
